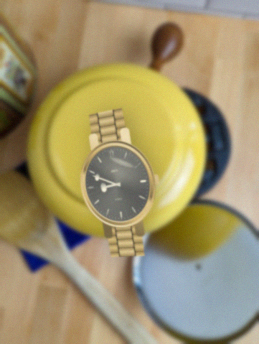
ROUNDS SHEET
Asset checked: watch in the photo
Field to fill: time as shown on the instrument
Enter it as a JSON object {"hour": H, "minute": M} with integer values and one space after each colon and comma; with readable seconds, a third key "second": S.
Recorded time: {"hour": 8, "minute": 49}
